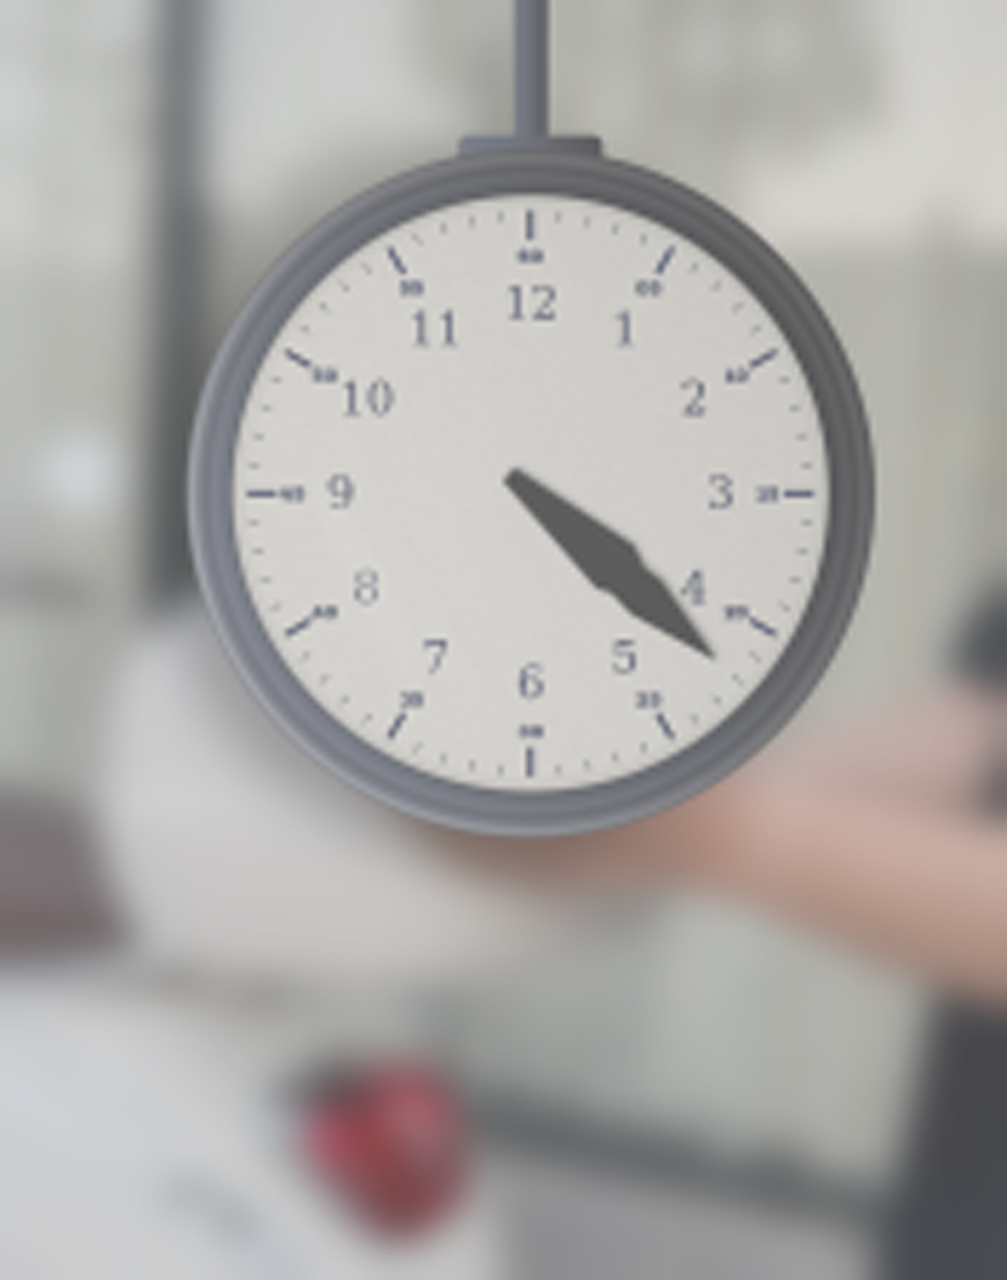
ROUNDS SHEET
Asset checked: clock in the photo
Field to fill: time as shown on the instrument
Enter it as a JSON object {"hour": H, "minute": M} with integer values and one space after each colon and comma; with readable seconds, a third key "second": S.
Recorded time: {"hour": 4, "minute": 22}
